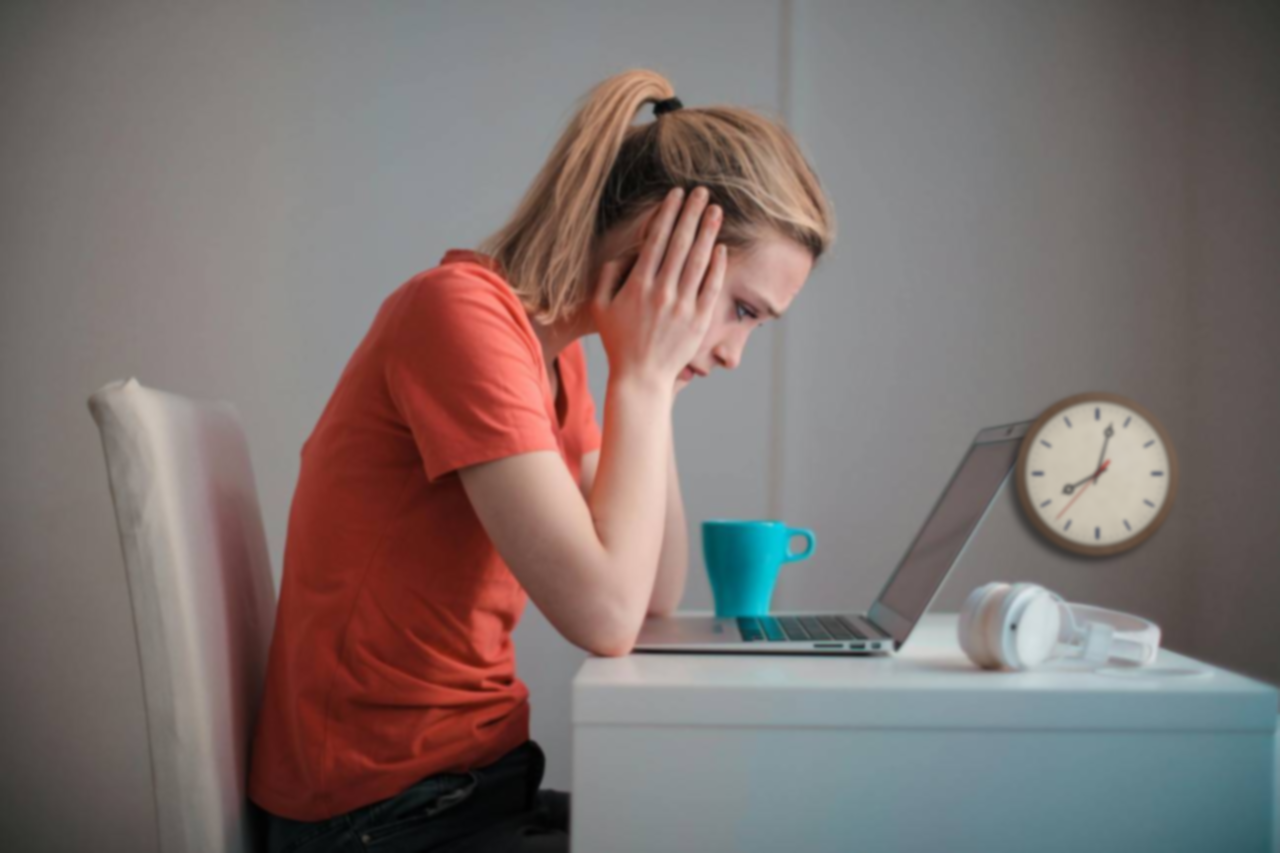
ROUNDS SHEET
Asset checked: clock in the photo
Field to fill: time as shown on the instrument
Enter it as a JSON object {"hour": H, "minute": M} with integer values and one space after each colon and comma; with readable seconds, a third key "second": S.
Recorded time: {"hour": 8, "minute": 2, "second": 37}
